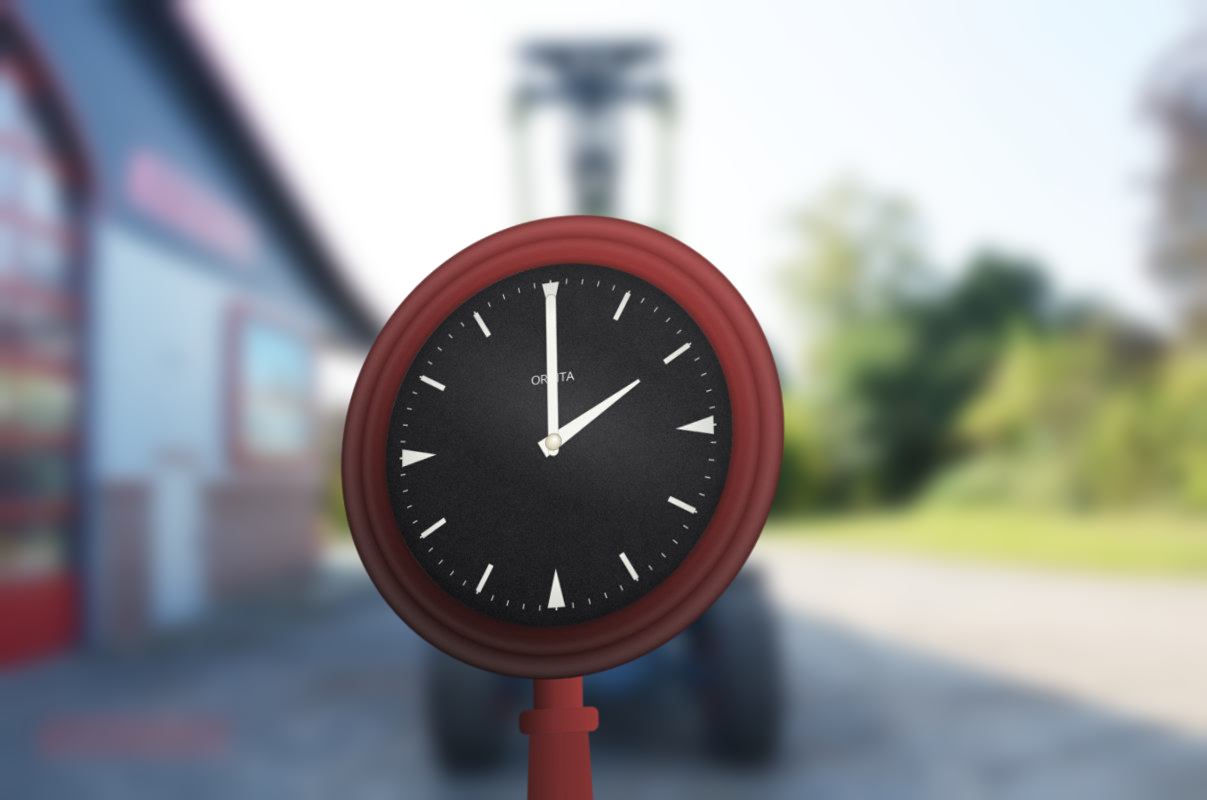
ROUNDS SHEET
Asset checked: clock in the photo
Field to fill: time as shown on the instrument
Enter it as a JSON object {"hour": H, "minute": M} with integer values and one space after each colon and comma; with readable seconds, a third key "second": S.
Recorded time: {"hour": 2, "minute": 0}
